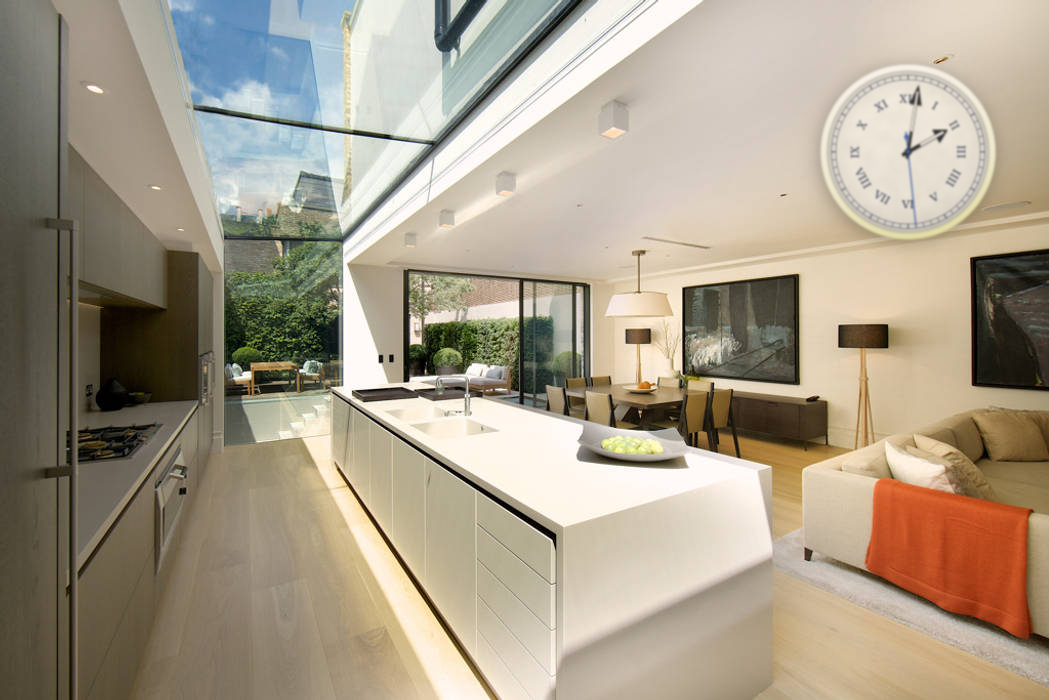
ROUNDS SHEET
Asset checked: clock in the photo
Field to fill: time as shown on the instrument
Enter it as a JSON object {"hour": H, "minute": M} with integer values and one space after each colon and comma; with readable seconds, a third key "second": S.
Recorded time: {"hour": 2, "minute": 1, "second": 29}
